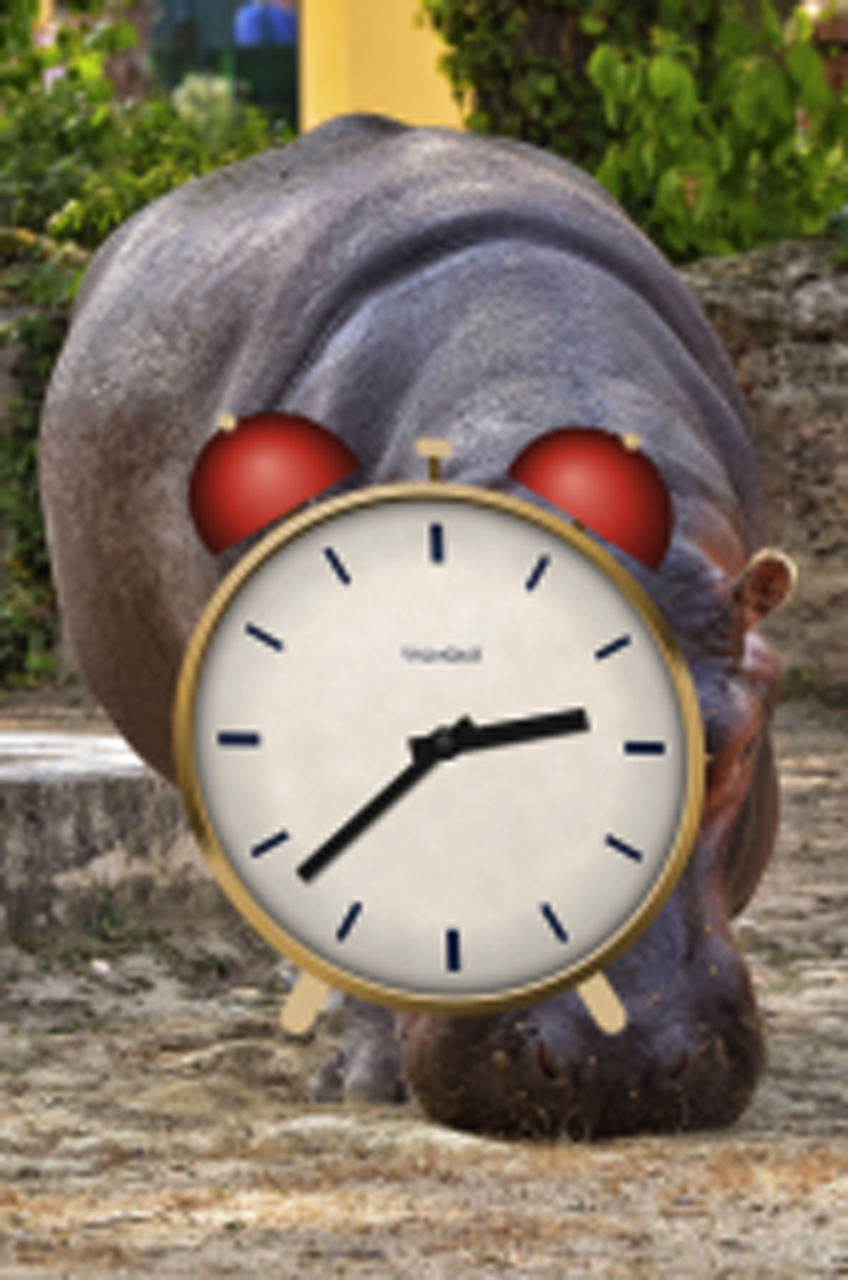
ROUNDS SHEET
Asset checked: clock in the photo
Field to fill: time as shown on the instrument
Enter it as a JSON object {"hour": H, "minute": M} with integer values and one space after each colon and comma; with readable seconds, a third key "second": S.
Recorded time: {"hour": 2, "minute": 38}
